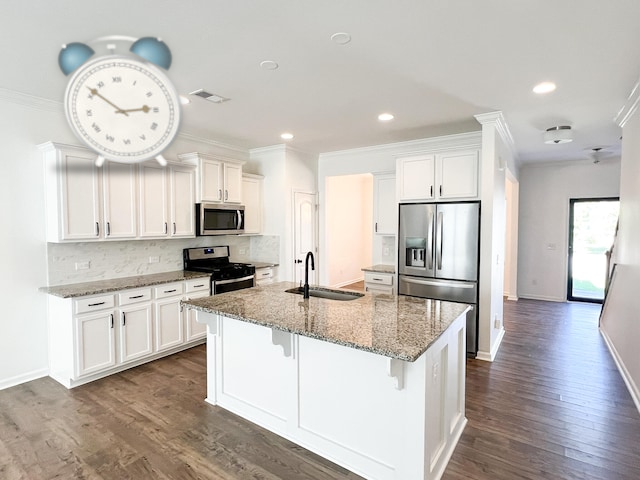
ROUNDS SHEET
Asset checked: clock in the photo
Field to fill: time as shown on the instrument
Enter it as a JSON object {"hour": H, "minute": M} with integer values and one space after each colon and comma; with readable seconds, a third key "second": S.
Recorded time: {"hour": 2, "minute": 52}
